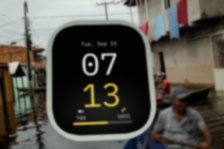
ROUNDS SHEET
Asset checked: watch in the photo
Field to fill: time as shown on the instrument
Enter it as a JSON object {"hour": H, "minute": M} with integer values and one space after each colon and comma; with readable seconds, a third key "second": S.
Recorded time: {"hour": 7, "minute": 13}
